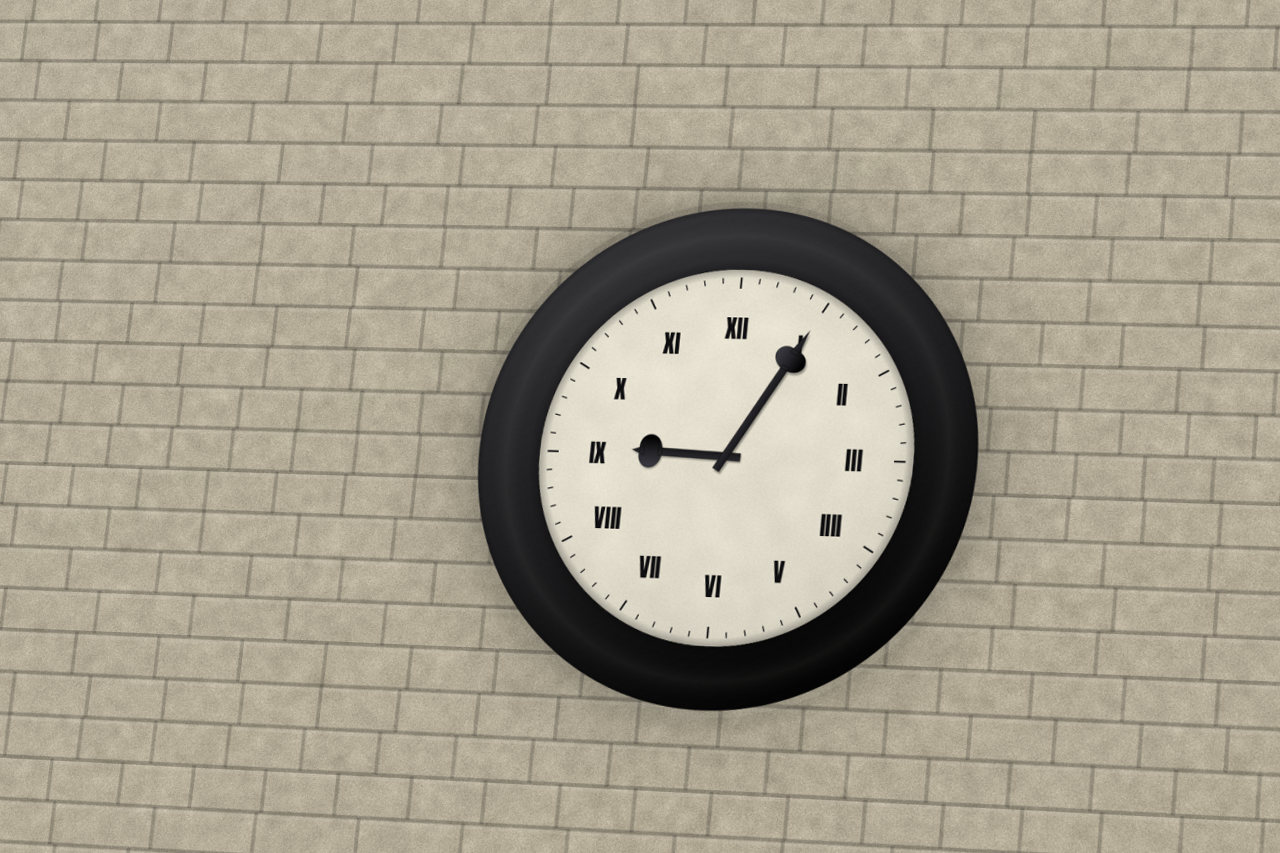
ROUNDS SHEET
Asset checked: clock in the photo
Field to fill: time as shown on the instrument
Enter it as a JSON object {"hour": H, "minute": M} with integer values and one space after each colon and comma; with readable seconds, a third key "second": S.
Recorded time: {"hour": 9, "minute": 5}
